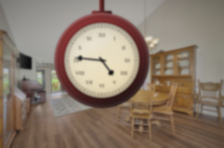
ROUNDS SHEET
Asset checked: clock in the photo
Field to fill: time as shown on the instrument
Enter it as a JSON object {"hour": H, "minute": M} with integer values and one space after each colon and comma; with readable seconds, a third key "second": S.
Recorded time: {"hour": 4, "minute": 46}
